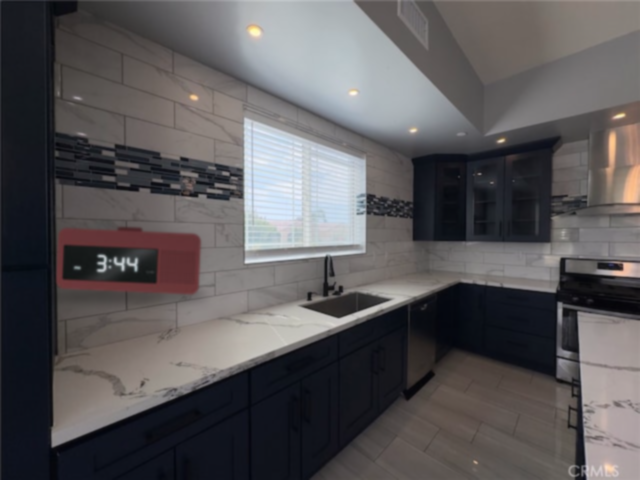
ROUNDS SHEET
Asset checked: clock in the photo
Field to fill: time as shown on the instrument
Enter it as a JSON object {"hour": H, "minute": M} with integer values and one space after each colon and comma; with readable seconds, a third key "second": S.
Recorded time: {"hour": 3, "minute": 44}
